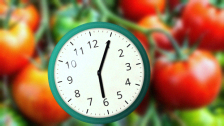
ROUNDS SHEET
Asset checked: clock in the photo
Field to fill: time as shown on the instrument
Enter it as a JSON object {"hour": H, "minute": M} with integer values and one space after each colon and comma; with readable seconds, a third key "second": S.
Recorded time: {"hour": 6, "minute": 5}
